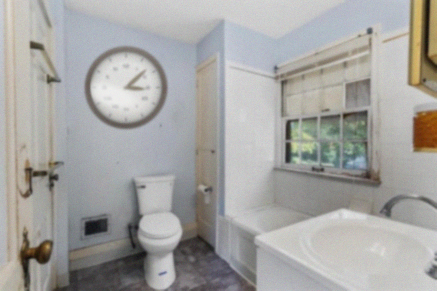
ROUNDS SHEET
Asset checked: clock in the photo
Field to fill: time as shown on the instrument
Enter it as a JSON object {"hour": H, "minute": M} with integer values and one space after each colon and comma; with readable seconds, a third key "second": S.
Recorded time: {"hour": 3, "minute": 8}
